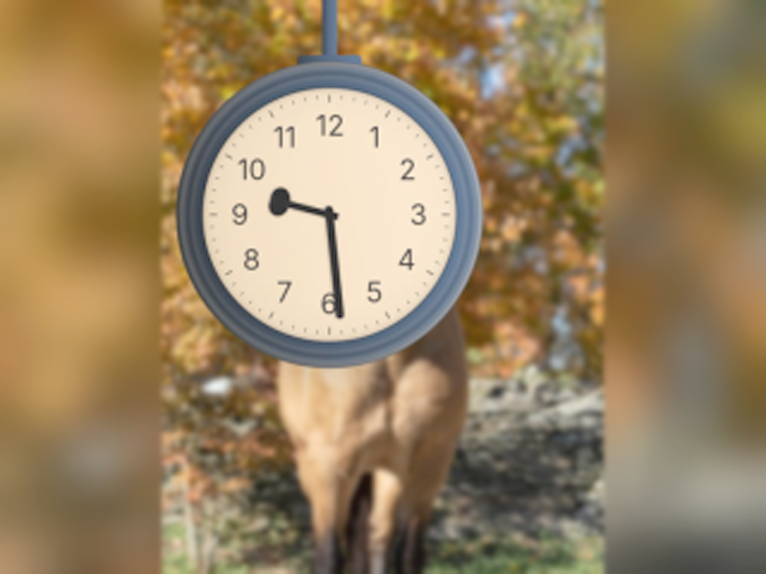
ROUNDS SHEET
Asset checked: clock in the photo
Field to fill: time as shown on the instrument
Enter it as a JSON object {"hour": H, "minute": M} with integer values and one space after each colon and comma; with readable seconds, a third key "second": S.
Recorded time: {"hour": 9, "minute": 29}
